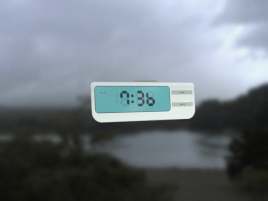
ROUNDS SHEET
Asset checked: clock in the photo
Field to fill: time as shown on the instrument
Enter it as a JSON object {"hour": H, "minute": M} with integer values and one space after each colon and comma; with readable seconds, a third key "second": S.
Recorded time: {"hour": 7, "minute": 36}
